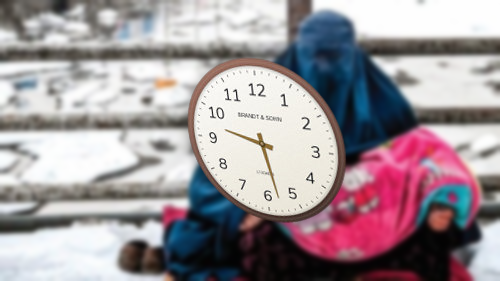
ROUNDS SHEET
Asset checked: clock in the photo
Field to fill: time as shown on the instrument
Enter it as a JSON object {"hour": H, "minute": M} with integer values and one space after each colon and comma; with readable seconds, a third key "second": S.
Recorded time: {"hour": 9, "minute": 28}
